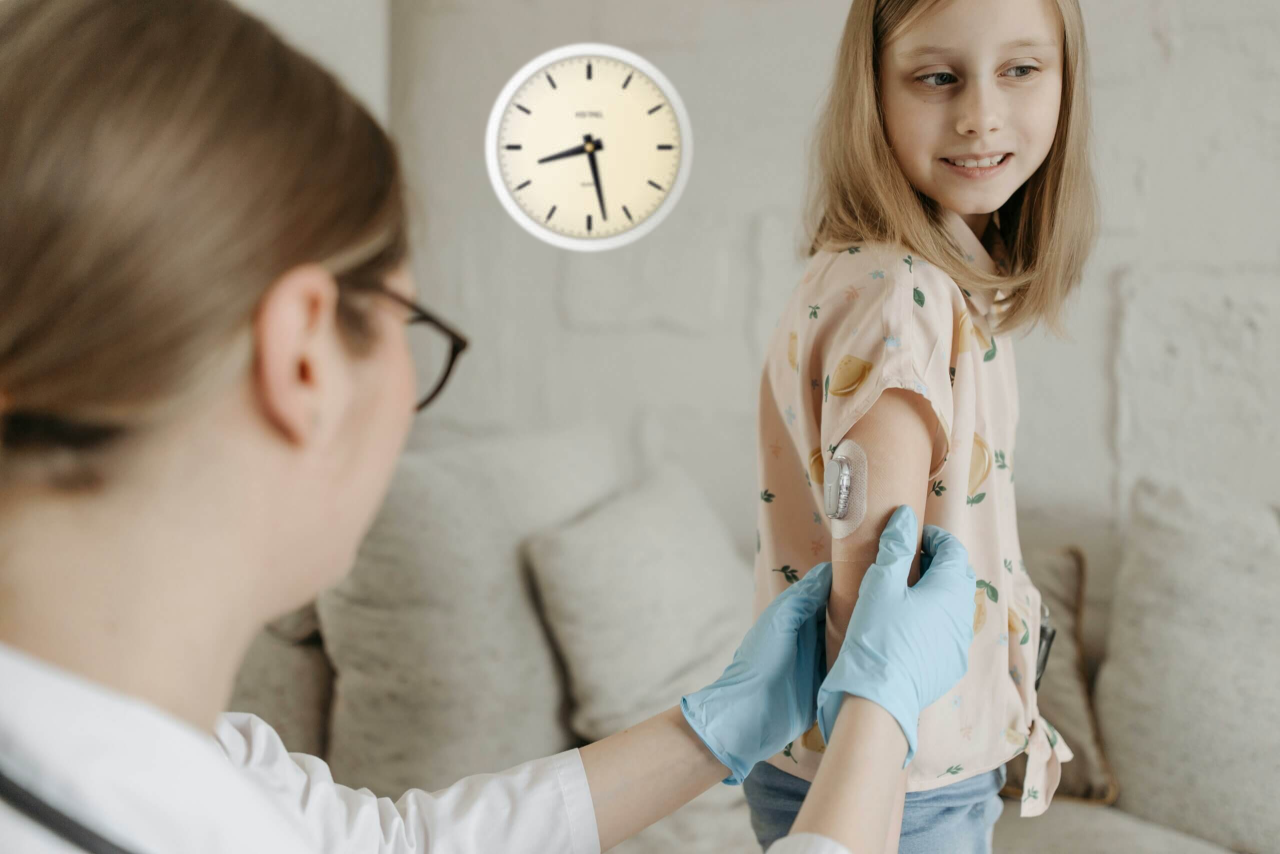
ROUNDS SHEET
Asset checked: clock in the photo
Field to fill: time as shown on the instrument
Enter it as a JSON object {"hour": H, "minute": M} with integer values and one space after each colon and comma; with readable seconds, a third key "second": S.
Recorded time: {"hour": 8, "minute": 28}
